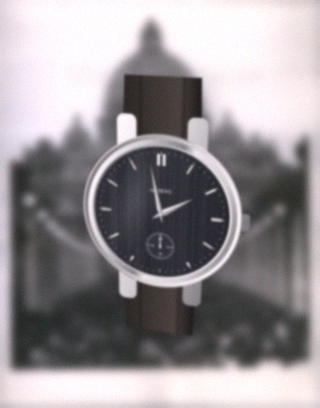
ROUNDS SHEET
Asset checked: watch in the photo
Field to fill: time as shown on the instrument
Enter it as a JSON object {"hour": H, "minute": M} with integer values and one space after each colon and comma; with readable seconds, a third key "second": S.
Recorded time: {"hour": 1, "minute": 58}
